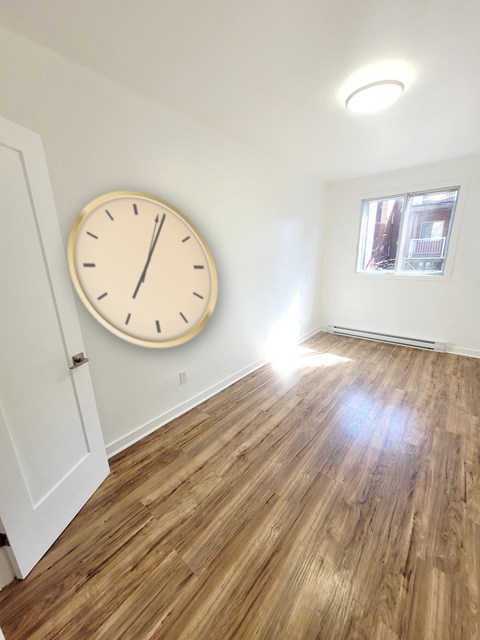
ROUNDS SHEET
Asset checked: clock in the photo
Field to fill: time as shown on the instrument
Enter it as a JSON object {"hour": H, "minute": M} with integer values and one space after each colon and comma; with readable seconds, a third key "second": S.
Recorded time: {"hour": 7, "minute": 5, "second": 4}
